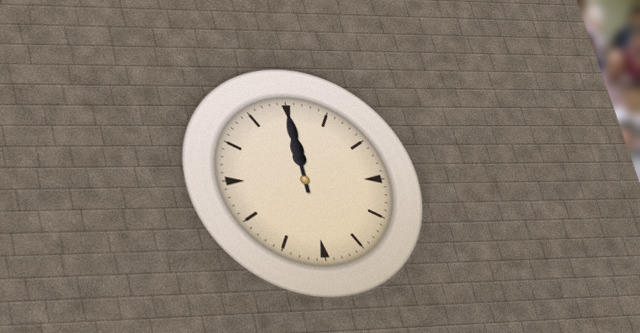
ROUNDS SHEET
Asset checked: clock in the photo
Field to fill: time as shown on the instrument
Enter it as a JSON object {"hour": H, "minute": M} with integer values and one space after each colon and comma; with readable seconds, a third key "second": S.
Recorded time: {"hour": 12, "minute": 0}
